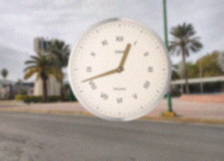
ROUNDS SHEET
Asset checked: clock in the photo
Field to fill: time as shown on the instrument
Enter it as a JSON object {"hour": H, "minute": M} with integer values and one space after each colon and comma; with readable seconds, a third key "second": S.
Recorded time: {"hour": 12, "minute": 42}
